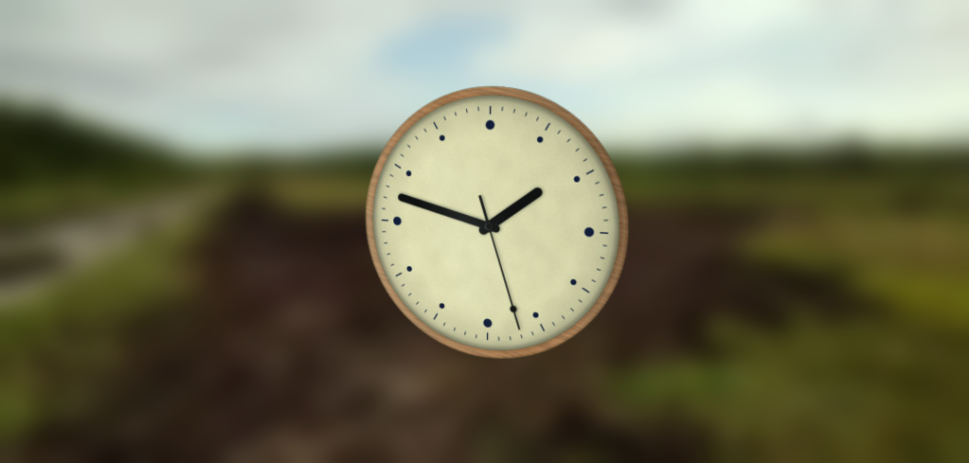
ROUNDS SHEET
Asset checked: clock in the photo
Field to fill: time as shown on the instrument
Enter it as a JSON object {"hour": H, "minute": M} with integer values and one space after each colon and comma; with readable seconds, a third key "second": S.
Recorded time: {"hour": 1, "minute": 47, "second": 27}
